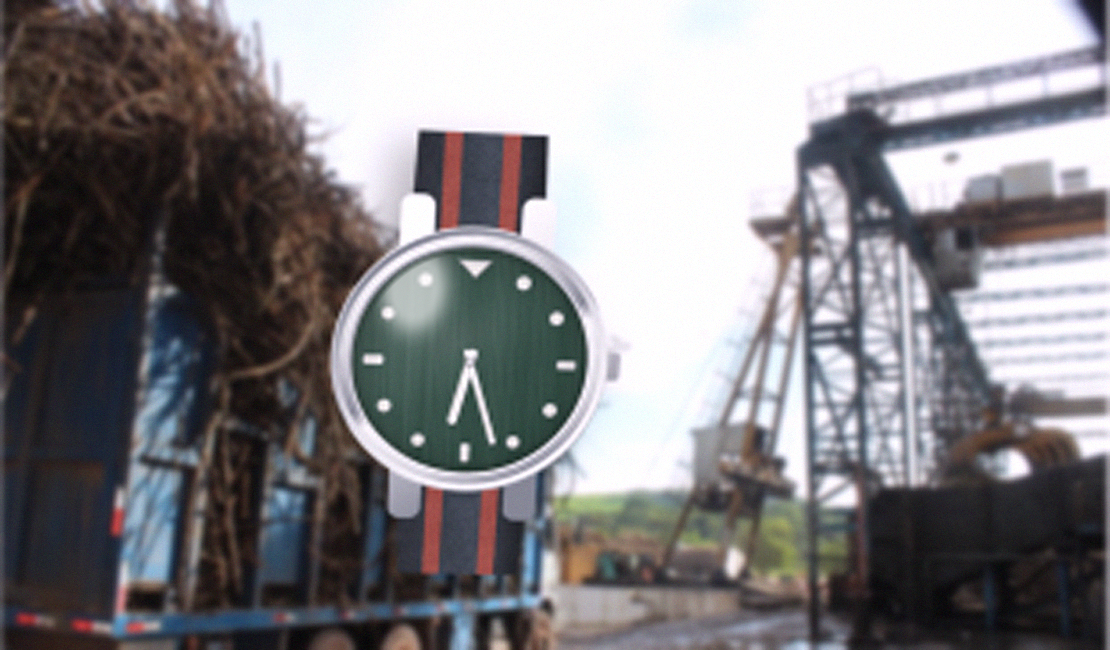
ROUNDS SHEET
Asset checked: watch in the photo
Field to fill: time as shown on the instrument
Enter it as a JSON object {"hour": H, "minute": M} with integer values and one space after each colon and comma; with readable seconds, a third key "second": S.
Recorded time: {"hour": 6, "minute": 27}
